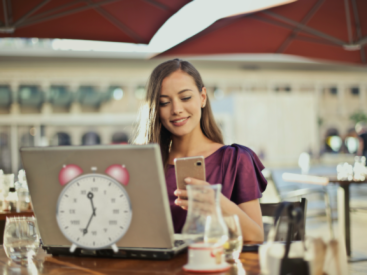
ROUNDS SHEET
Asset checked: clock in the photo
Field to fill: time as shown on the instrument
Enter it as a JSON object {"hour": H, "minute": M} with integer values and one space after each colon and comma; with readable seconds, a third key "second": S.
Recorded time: {"hour": 11, "minute": 34}
